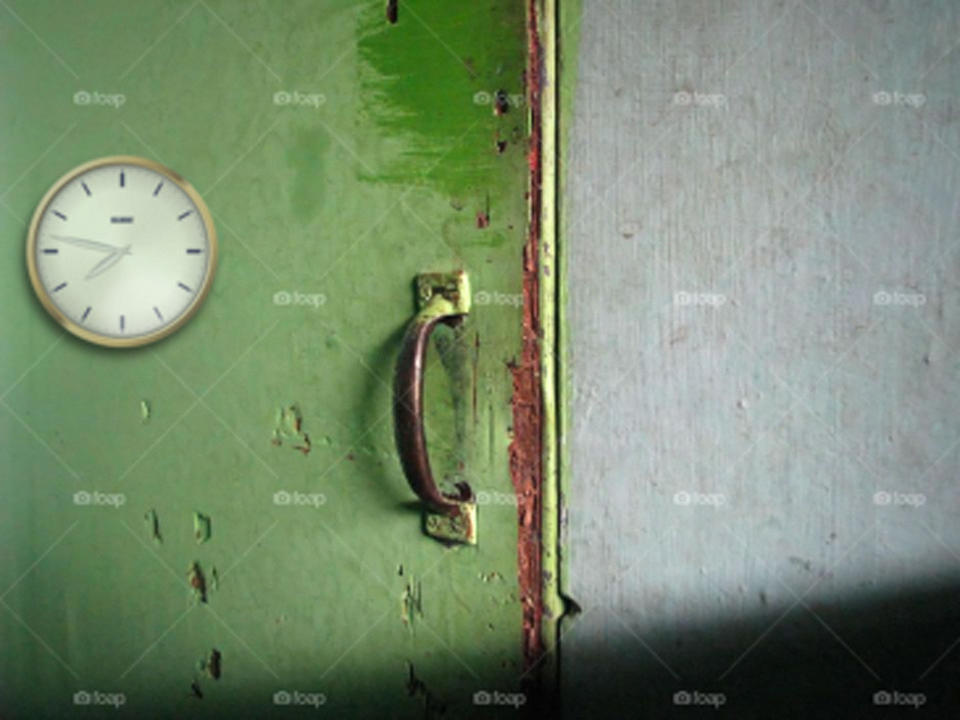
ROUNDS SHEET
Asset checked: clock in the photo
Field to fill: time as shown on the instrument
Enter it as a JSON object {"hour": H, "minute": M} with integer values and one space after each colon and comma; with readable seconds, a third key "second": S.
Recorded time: {"hour": 7, "minute": 47}
